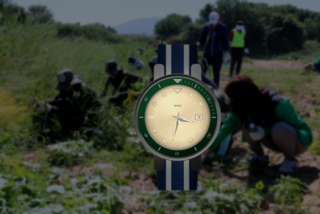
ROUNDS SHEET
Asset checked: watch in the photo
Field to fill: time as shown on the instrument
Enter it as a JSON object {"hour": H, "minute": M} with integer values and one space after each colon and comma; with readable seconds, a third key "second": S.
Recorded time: {"hour": 3, "minute": 32}
